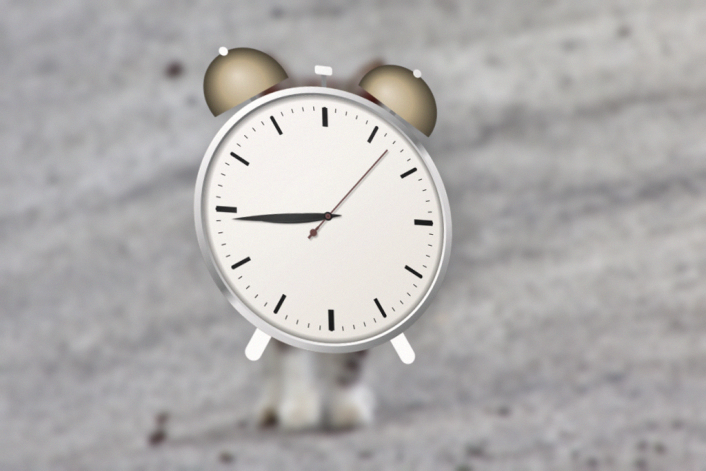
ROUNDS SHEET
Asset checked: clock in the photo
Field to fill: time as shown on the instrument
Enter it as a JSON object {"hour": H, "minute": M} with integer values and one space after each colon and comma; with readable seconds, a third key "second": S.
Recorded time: {"hour": 8, "minute": 44, "second": 7}
